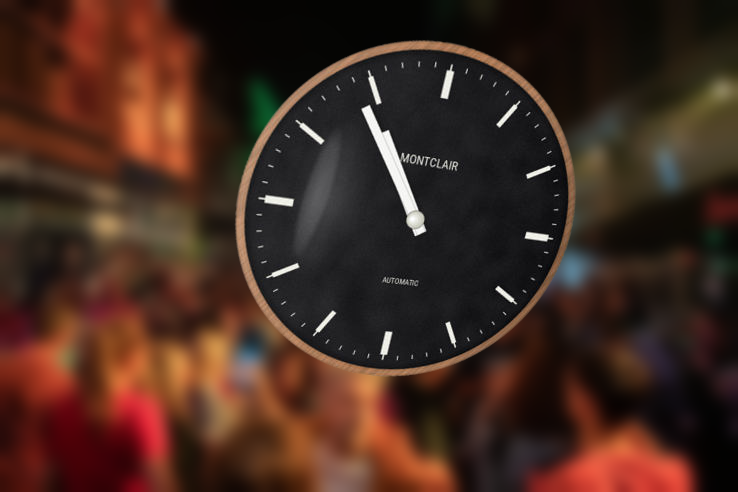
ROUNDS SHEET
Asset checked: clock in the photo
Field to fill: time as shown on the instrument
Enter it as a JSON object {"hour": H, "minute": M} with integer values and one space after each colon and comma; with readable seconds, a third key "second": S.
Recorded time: {"hour": 10, "minute": 54}
